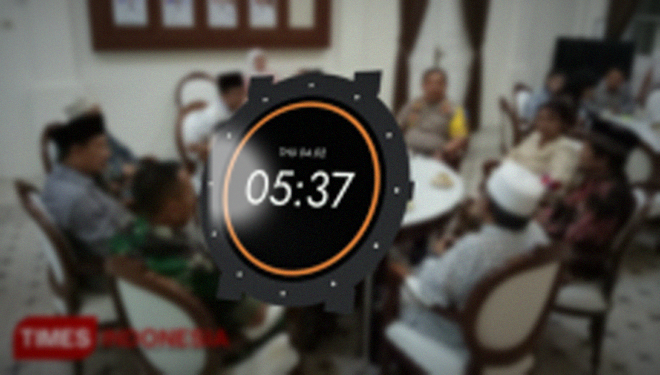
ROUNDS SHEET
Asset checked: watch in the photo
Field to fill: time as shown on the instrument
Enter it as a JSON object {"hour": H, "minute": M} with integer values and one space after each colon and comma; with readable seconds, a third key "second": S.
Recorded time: {"hour": 5, "minute": 37}
